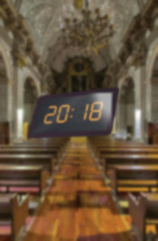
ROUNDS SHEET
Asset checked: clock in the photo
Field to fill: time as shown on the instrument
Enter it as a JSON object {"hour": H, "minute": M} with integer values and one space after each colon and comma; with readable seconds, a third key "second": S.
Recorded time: {"hour": 20, "minute": 18}
